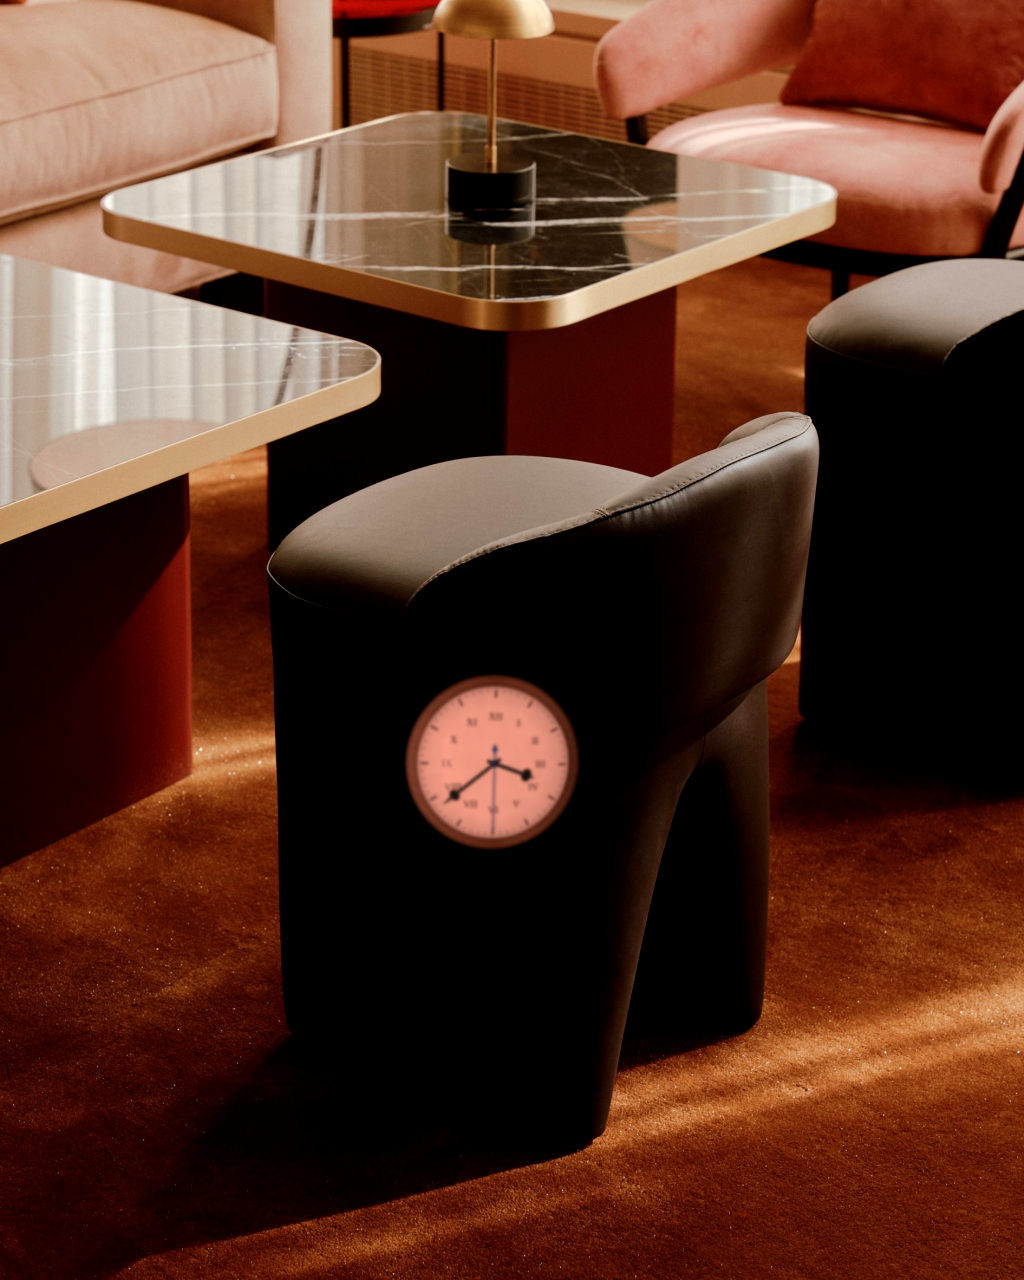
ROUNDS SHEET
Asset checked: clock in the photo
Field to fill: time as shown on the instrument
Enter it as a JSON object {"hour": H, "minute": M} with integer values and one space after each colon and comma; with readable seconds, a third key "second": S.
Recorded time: {"hour": 3, "minute": 38, "second": 30}
